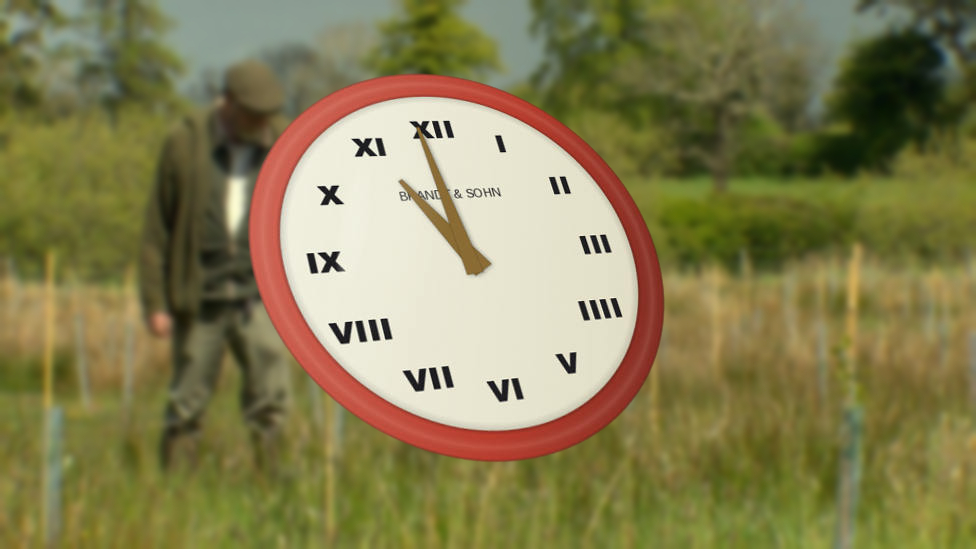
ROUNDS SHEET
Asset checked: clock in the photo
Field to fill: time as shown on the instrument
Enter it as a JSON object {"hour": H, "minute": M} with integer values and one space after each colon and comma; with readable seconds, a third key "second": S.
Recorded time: {"hour": 10, "minute": 59}
